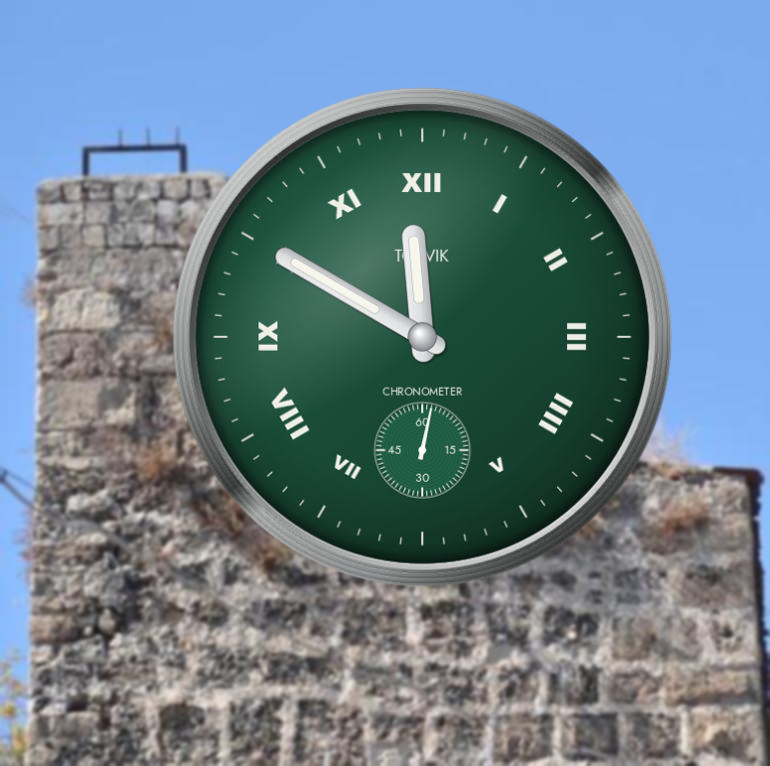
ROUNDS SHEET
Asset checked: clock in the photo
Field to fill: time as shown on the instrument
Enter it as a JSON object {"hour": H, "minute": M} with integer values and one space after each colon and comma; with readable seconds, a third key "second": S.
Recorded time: {"hour": 11, "minute": 50, "second": 2}
